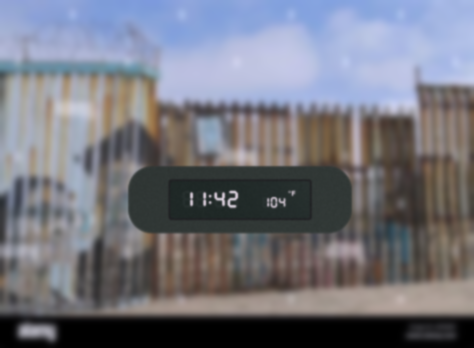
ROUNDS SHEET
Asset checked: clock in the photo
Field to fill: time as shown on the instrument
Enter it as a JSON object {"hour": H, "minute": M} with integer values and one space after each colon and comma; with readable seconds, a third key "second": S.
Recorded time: {"hour": 11, "minute": 42}
